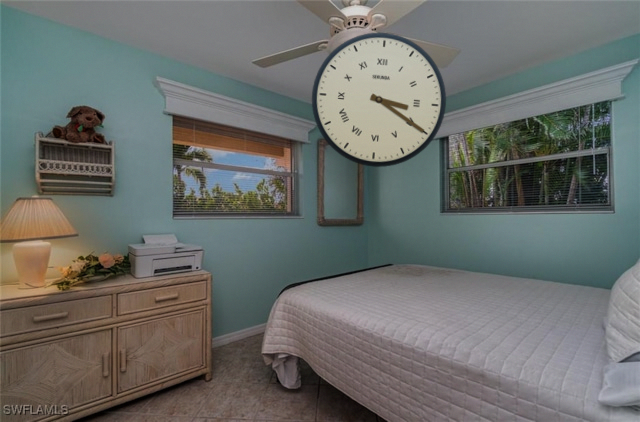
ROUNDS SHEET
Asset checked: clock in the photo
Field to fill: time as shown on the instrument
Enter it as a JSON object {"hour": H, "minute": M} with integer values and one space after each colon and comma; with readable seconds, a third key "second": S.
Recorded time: {"hour": 3, "minute": 20}
